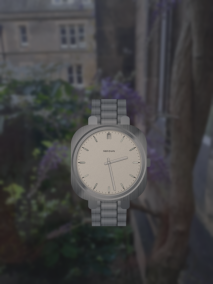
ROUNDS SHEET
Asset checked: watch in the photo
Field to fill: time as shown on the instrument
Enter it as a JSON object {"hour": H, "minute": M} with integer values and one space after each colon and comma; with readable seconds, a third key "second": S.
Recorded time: {"hour": 2, "minute": 28}
